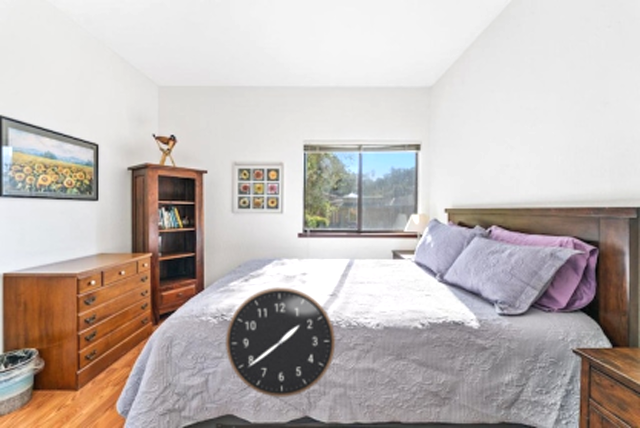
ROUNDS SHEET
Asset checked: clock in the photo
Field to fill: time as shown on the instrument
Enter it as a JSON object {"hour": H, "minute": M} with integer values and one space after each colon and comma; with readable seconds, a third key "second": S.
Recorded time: {"hour": 1, "minute": 39}
